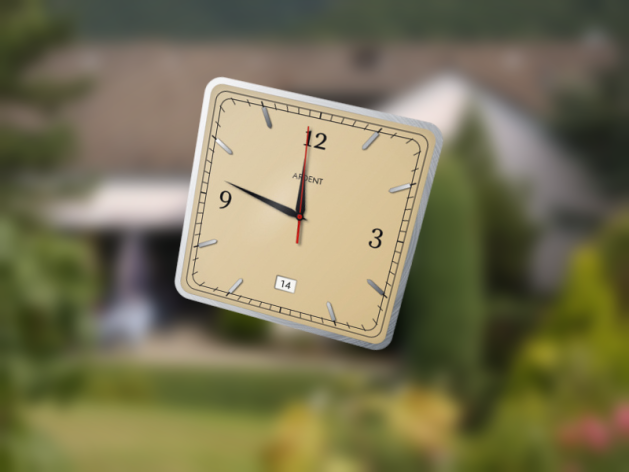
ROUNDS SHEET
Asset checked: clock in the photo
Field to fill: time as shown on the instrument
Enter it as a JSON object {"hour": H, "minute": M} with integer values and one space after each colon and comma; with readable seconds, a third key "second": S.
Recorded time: {"hour": 11, "minute": 46, "second": 59}
